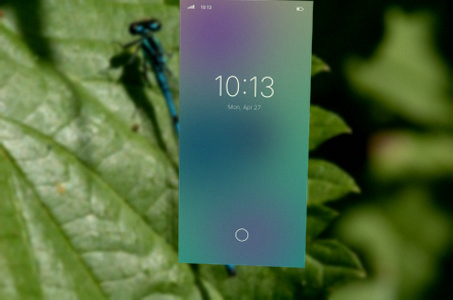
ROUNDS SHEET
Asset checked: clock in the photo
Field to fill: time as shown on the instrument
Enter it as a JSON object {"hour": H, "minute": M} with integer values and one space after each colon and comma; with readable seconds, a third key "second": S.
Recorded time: {"hour": 10, "minute": 13}
